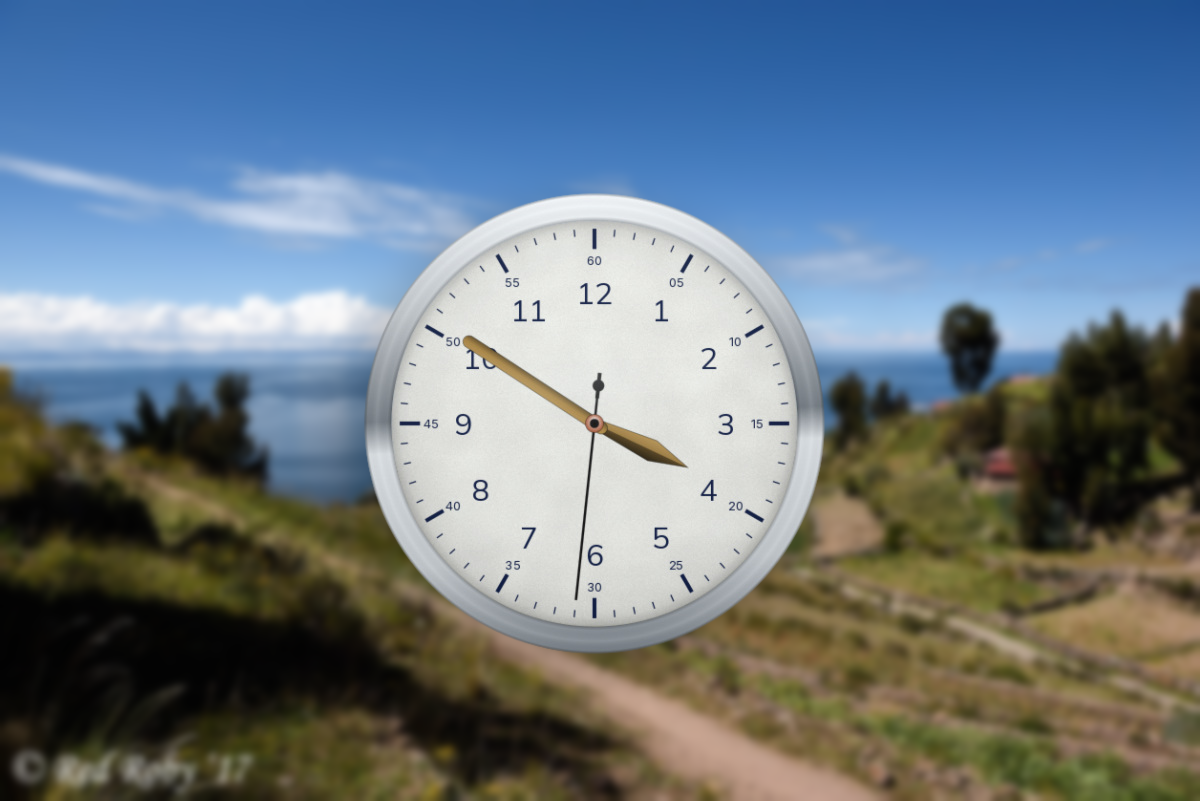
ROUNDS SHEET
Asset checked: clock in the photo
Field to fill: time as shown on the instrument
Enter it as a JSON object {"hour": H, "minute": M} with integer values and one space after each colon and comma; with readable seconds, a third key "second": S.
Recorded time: {"hour": 3, "minute": 50, "second": 31}
